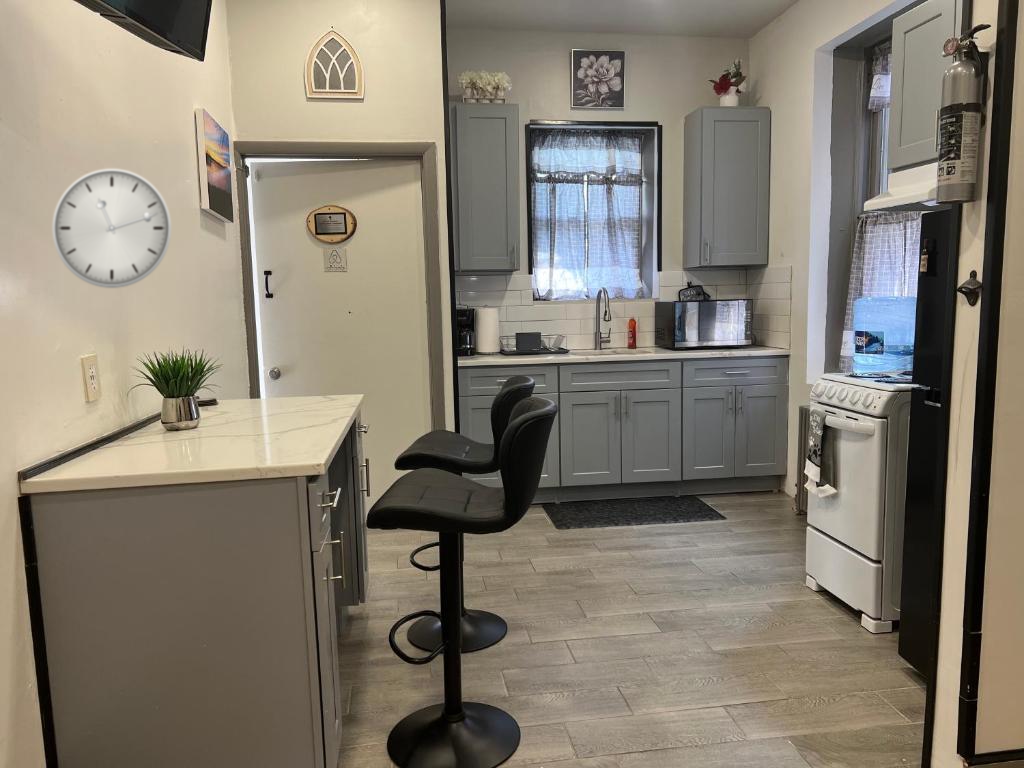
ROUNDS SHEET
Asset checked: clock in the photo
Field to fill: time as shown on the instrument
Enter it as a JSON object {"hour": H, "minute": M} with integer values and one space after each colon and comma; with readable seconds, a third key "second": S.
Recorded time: {"hour": 11, "minute": 12}
